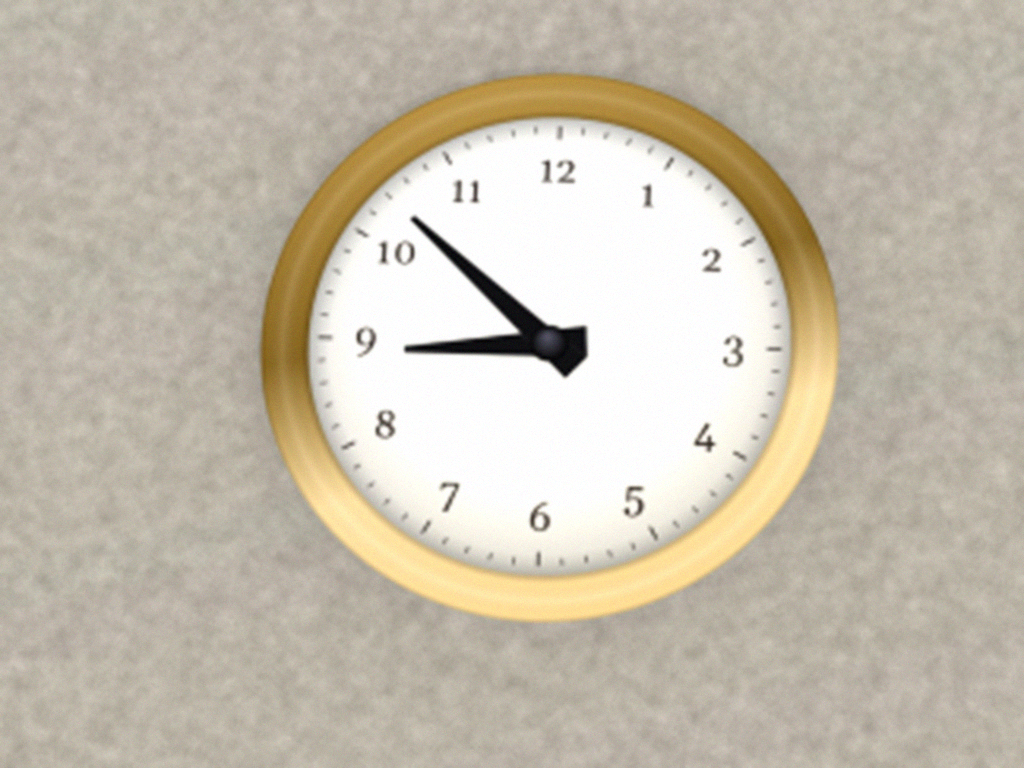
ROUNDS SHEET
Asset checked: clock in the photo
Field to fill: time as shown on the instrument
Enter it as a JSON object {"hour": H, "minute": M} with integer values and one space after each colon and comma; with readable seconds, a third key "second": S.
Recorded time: {"hour": 8, "minute": 52}
